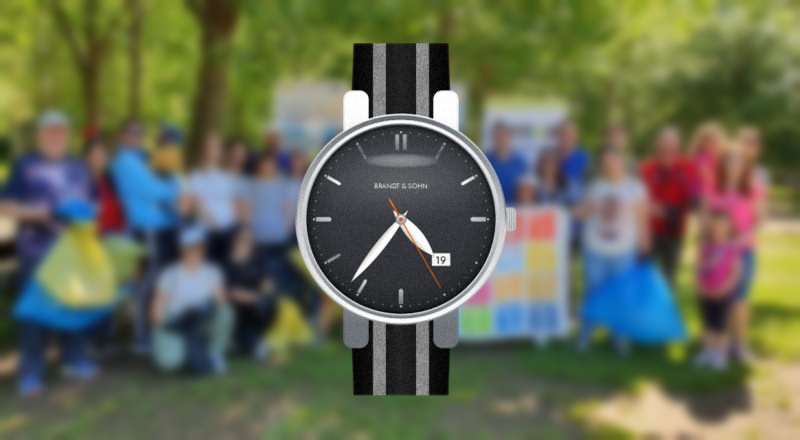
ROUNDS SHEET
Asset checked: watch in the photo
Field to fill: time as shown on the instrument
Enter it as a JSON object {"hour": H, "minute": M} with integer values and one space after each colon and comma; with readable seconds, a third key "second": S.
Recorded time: {"hour": 4, "minute": 36, "second": 25}
